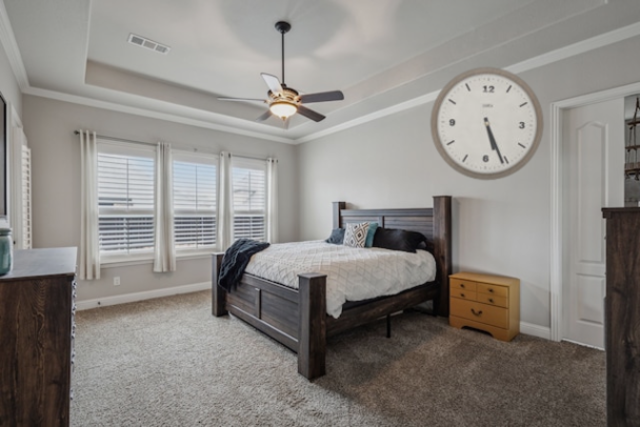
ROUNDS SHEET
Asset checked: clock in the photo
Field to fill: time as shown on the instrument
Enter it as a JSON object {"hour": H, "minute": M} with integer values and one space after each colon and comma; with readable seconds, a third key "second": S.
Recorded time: {"hour": 5, "minute": 26}
